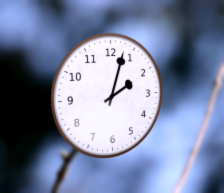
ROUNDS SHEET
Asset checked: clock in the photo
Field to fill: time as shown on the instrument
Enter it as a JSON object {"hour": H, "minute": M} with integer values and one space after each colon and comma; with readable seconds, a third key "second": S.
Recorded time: {"hour": 2, "minute": 3}
